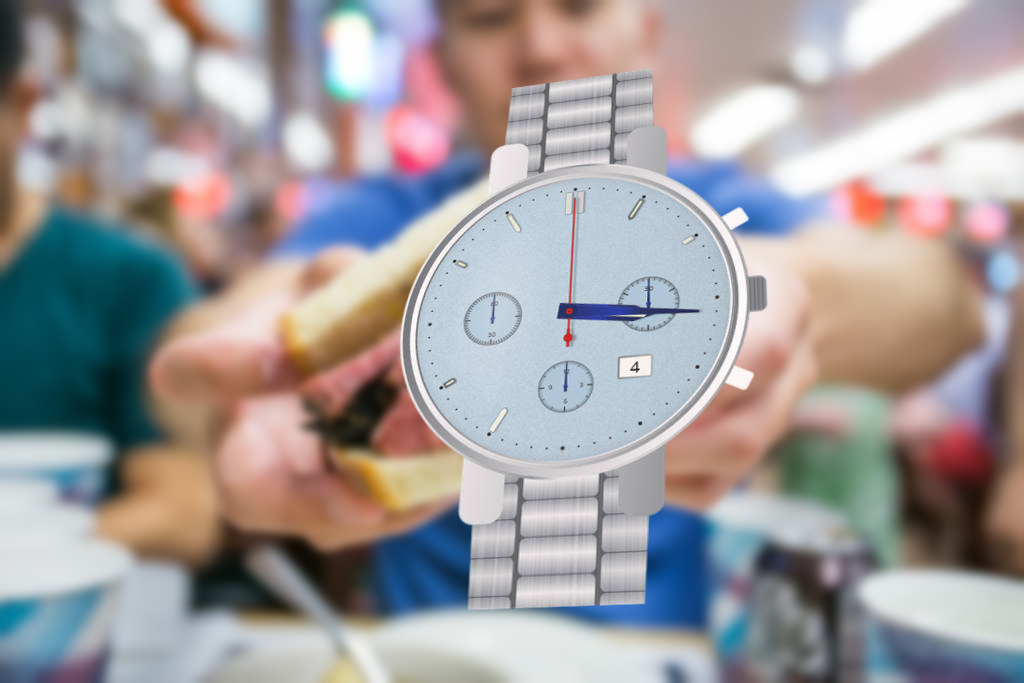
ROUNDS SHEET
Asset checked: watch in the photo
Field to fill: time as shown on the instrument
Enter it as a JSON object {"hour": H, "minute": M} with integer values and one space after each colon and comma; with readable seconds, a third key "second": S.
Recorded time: {"hour": 3, "minute": 16}
